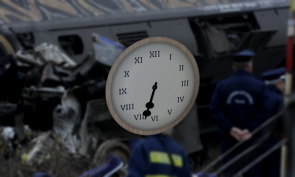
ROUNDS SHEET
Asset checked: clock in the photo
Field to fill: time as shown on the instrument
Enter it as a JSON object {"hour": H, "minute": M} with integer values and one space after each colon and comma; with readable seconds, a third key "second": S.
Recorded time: {"hour": 6, "minute": 33}
